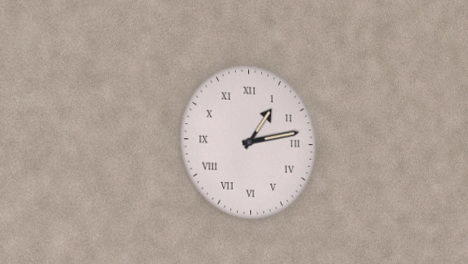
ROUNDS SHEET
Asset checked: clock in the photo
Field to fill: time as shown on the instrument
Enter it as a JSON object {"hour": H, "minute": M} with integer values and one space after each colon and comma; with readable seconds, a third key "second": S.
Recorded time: {"hour": 1, "minute": 13}
